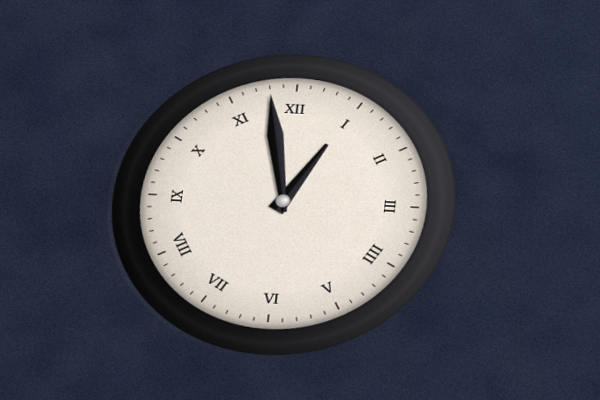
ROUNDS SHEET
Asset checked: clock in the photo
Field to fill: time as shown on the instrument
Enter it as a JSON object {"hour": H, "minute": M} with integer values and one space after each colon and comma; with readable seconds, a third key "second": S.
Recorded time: {"hour": 12, "minute": 58}
